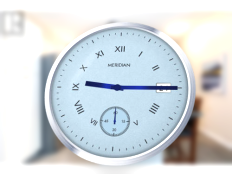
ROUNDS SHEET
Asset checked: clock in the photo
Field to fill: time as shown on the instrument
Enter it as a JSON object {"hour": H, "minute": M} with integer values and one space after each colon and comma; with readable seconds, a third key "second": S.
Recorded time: {"hour": 9, "minute": 15}
